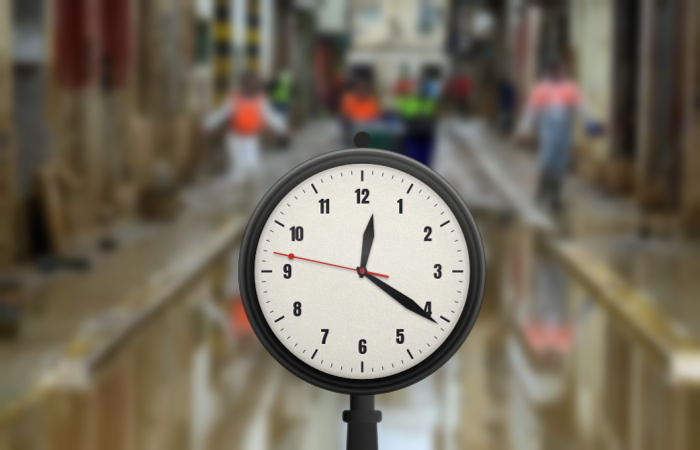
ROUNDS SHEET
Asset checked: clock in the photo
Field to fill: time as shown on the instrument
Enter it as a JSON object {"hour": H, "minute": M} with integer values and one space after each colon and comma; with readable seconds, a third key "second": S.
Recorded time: {"hour": 12, "minute": 20, "second": 47}
